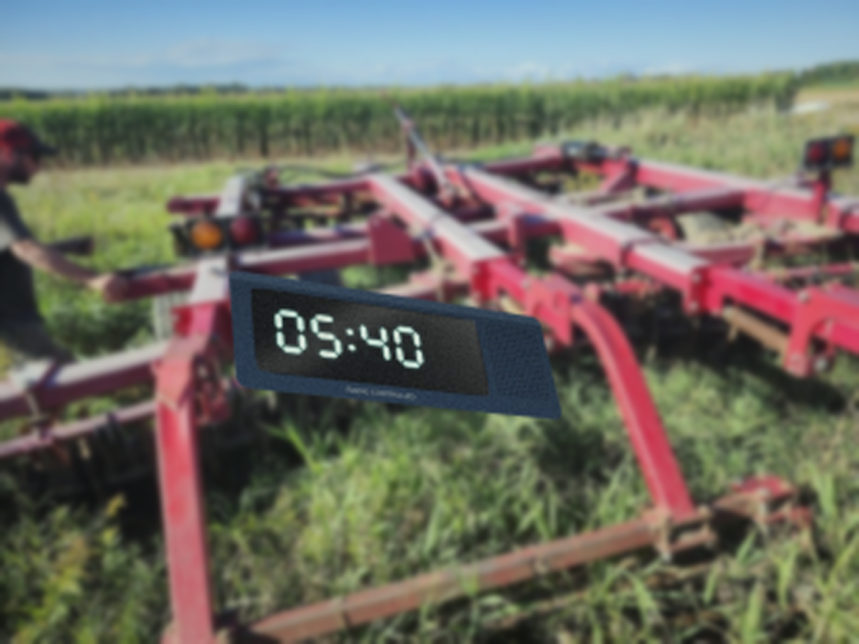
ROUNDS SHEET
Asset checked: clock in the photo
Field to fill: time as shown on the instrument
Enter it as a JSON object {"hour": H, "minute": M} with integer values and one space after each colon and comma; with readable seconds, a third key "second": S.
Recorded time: {"hour": 5, "minute": 40}
